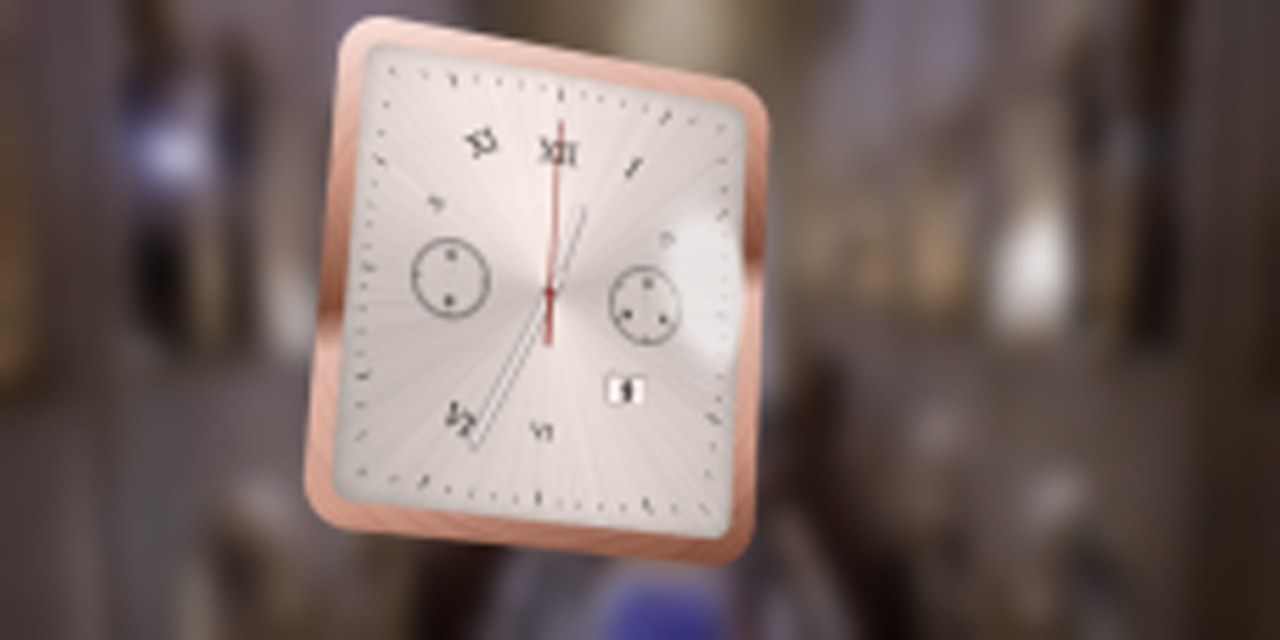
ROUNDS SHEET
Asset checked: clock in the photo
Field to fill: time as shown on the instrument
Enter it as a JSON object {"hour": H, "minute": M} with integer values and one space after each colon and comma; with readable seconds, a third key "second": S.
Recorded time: {"hour": 12, "minute": 34}
